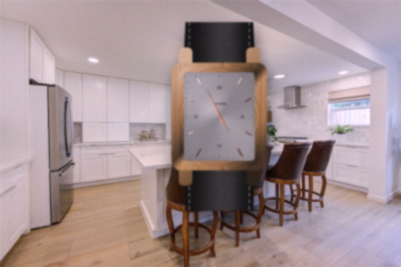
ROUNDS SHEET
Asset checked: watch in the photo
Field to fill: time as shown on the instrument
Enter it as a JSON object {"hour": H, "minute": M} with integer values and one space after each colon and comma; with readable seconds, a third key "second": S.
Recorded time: {"hour": 4, "minute": 56}
